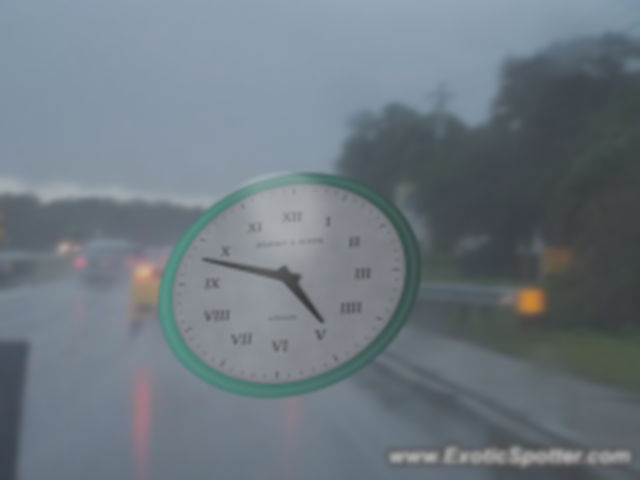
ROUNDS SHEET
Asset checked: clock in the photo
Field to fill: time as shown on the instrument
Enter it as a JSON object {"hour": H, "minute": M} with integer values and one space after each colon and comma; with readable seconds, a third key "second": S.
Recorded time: {"hour": 4, "minute": 48}
